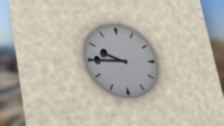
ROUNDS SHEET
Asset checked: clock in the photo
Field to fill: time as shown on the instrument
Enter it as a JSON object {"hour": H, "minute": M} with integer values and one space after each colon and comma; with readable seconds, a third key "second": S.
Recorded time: {"hour": 9, "minute": 45}
